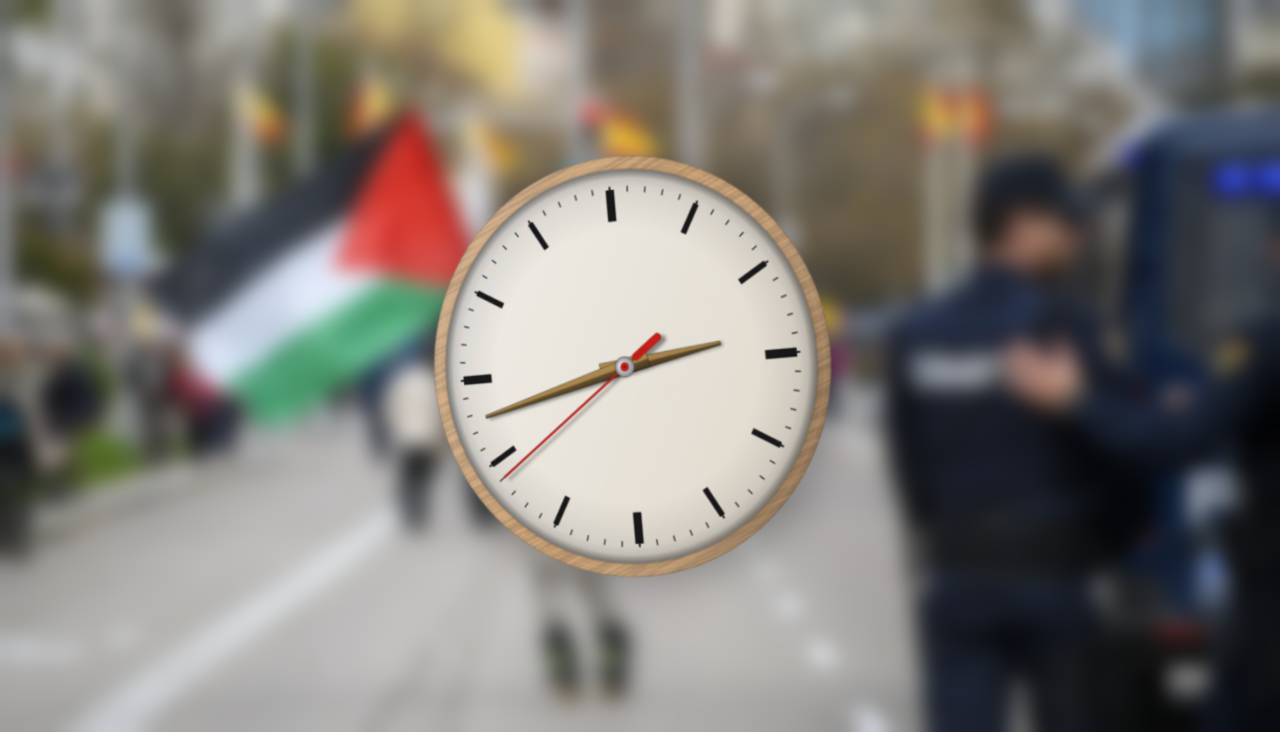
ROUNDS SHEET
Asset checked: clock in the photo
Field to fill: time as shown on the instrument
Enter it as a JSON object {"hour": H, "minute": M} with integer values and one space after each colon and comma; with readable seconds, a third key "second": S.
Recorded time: {"hour": 2, "minute": 42, "second": 39}
